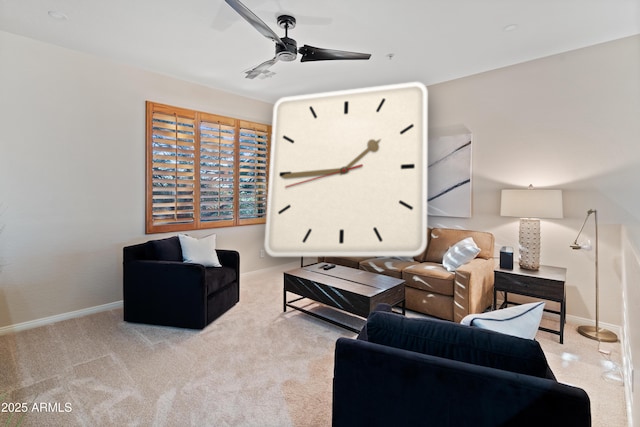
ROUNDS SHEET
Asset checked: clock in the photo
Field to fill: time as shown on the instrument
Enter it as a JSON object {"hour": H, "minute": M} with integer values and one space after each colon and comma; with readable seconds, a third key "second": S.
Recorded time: {"hour": 1, "minute": 44, "second": 43}
